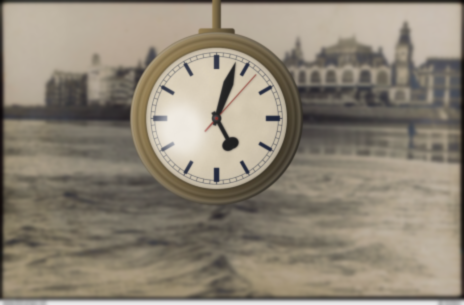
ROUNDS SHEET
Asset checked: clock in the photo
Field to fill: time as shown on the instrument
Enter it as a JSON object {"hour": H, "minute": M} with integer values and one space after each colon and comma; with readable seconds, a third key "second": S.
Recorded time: {"hour": 5, "minute": 3, "second": 7}
